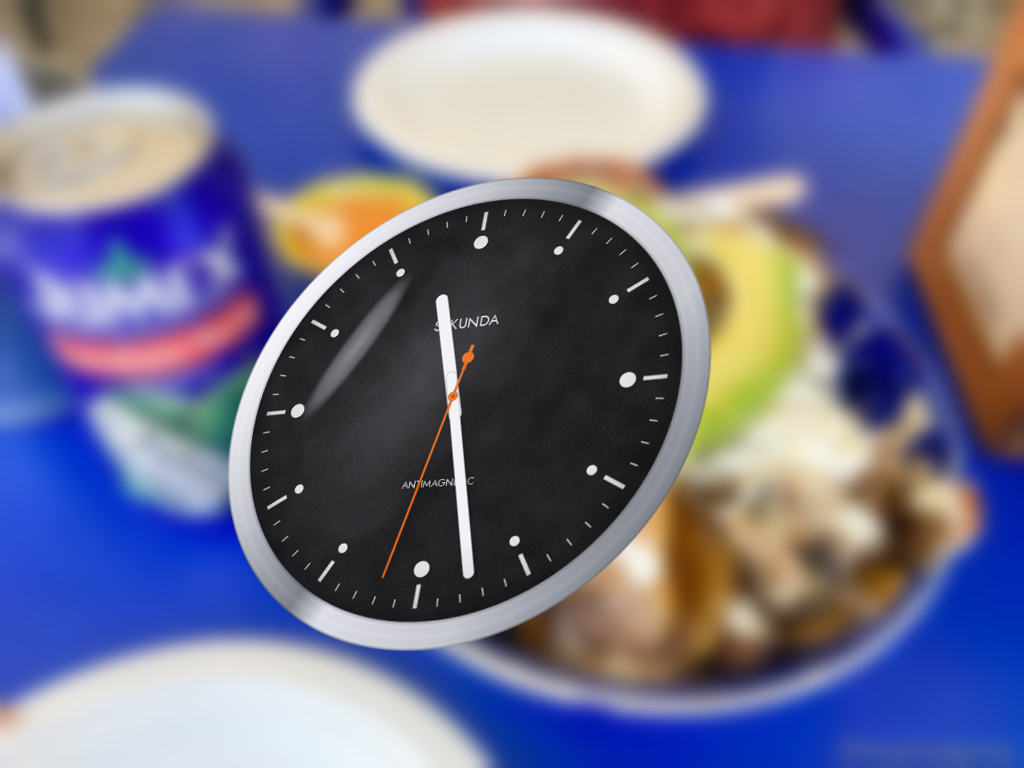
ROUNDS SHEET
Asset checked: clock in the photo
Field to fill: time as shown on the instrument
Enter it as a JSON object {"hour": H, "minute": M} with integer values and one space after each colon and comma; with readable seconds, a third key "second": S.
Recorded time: {"hour": 11, "minute": 27, "second": 32}
